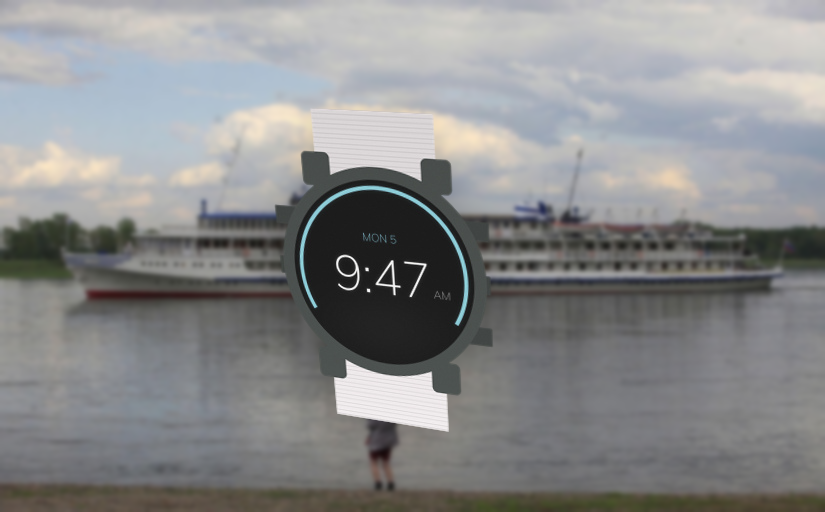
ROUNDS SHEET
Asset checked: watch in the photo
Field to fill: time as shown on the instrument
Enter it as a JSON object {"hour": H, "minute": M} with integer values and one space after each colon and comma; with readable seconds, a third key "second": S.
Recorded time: {"hour": 9, "minute": 47}
